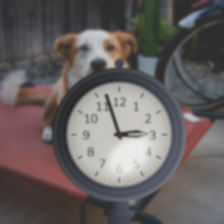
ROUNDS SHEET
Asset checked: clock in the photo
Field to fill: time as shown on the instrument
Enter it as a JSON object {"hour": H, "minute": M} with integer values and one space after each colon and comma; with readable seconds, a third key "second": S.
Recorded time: {"hour": 2, "minute": 57}
